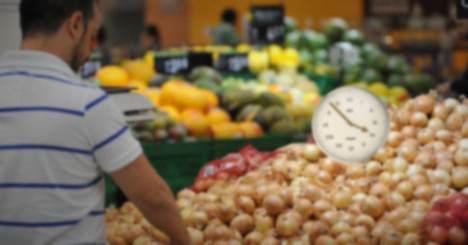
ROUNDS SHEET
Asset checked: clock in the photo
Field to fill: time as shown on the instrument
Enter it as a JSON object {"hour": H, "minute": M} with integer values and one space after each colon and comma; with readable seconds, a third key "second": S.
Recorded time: {"hour": 3, "minute": 53}
